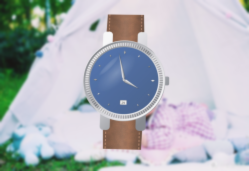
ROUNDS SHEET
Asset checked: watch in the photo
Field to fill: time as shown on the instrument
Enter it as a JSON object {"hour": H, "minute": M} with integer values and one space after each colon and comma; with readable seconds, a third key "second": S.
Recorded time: {"hour": 3, "minute": 58}
